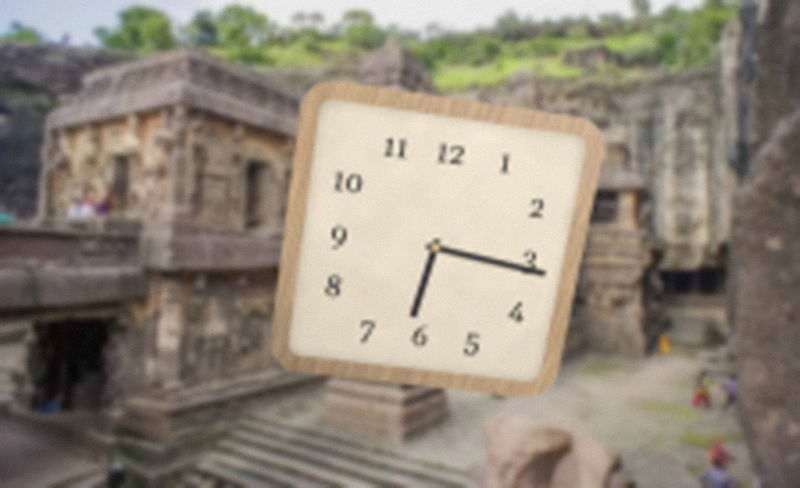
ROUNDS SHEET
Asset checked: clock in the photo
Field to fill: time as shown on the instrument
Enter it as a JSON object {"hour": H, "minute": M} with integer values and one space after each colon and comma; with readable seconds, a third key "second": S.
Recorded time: {"hour": 6, "minute": 16}
